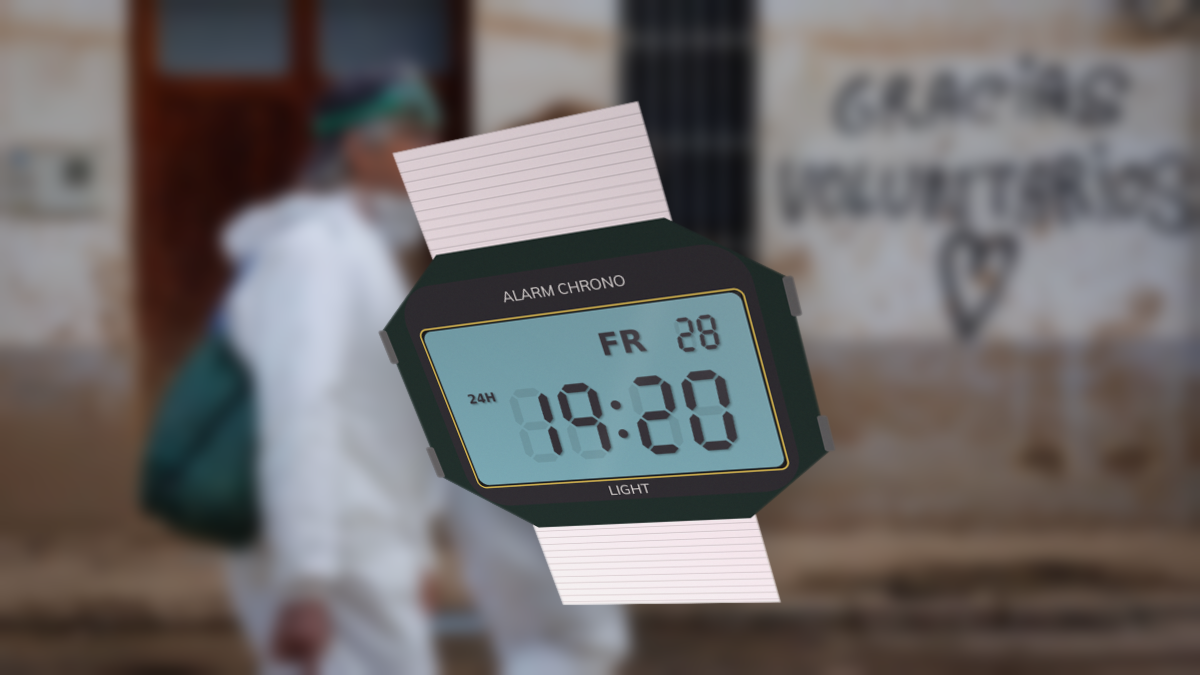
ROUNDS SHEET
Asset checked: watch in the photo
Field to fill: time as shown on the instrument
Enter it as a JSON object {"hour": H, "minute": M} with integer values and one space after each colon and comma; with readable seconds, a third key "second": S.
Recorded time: {"hour": 19, "minute": 20}
